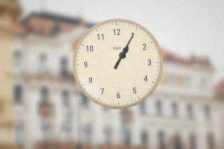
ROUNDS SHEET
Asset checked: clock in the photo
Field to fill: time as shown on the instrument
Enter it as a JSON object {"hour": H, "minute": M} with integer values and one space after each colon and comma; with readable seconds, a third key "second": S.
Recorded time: {"hour": 1, "minute": 5}
